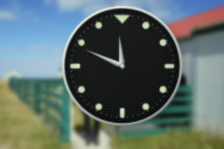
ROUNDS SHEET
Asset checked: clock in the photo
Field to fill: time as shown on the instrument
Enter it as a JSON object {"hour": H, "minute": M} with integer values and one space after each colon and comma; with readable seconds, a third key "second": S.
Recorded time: {"hour": 11, "minute": 49}
